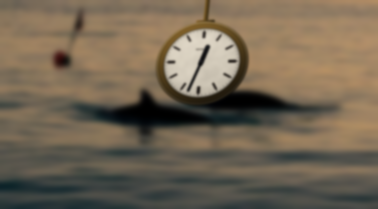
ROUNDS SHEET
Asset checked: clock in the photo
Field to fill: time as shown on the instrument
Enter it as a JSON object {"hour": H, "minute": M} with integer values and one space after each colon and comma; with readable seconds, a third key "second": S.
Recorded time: {"hour": 12, "minute": 33}
